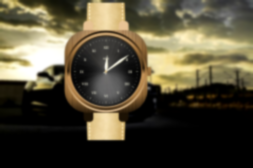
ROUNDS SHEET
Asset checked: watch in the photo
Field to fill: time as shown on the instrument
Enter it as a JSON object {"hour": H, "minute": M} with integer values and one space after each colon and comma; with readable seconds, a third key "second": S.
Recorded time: {"hour": 12, "minute": 9}
